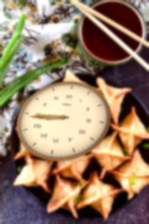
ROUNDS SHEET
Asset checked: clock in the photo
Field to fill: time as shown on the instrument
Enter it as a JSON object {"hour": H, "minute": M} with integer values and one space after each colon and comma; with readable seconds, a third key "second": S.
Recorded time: {"hour": 8, "minute": 44}
